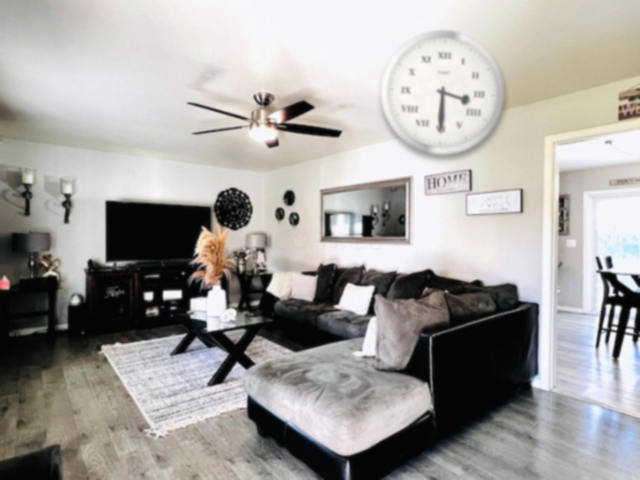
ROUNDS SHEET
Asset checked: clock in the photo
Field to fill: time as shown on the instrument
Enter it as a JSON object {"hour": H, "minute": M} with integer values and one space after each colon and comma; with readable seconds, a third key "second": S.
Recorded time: {"hour": 3, "minute": 30}
